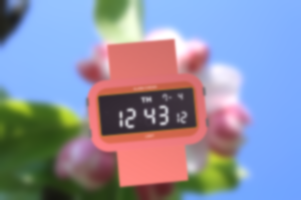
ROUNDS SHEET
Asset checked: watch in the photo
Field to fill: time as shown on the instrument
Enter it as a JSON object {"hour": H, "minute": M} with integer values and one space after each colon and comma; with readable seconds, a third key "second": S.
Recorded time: {"hour": 12, "minute": 43}
